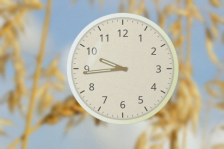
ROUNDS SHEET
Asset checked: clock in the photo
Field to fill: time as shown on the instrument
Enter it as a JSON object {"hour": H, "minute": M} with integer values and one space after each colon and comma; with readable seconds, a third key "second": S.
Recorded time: {"hour": 9, "minute": 44}
